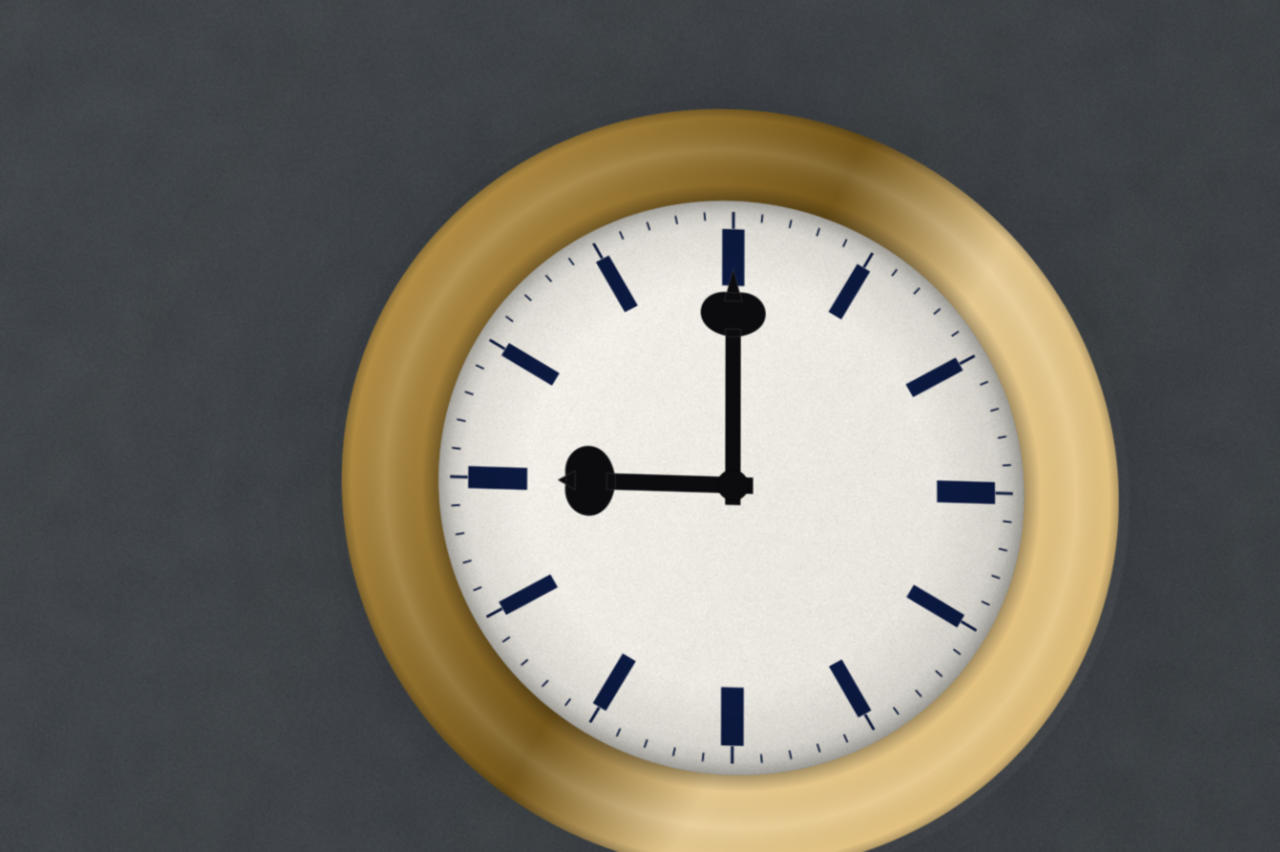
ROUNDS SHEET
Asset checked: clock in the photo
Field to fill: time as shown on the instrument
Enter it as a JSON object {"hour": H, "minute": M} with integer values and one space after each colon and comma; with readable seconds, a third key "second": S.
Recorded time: {"hour": 9, "minute": 0}
